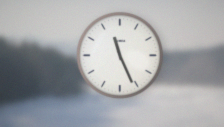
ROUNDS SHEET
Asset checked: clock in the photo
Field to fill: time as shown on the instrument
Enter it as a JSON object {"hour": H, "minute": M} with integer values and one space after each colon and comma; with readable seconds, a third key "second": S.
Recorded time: {"hour": 11, "minute": 26}
